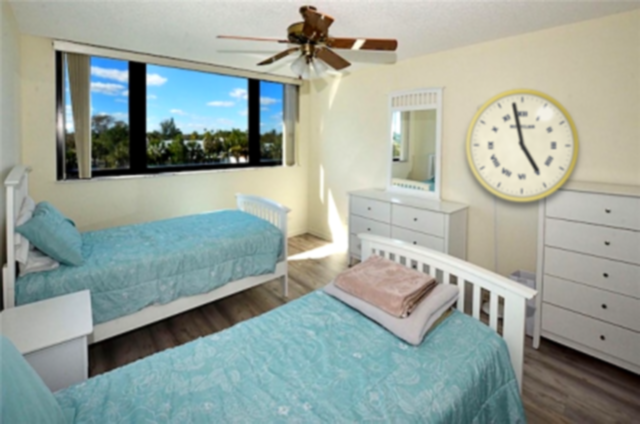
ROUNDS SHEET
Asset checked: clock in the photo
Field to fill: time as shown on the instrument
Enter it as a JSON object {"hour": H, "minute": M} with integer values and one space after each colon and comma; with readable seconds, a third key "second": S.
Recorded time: {"hour": 4, "minute": 58}
